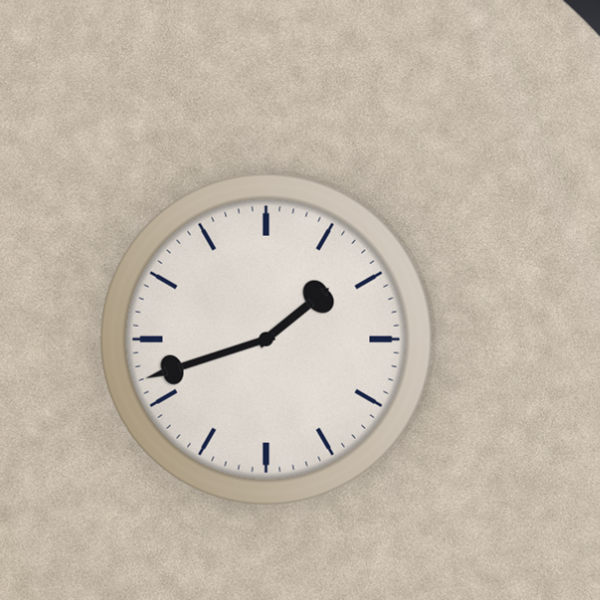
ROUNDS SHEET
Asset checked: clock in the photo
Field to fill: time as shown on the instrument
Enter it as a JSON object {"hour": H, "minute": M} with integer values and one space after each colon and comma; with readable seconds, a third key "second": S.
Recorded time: {"hour": 1, "minute": 42}
